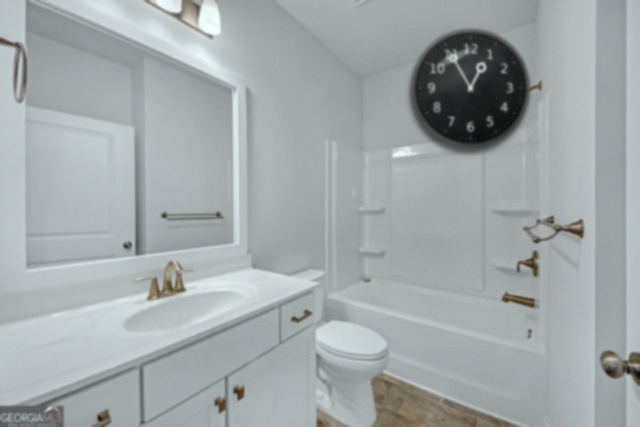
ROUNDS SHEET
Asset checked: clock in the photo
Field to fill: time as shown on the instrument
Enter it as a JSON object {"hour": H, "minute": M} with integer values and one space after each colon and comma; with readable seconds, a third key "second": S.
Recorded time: {"hour": 12, "minute": 55}
